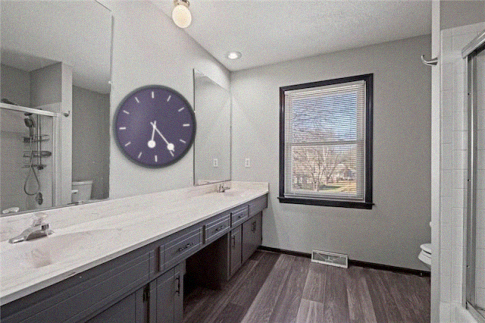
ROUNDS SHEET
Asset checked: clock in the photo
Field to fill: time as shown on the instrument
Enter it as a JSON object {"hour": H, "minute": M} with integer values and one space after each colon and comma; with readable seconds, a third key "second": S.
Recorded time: {"hour": 6, "minute": 24}
